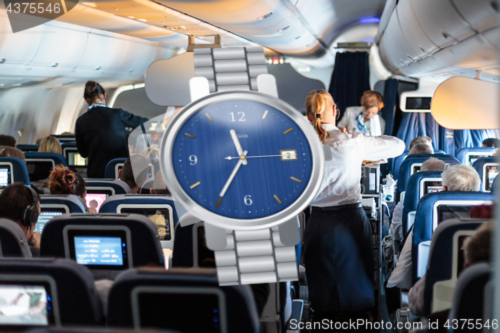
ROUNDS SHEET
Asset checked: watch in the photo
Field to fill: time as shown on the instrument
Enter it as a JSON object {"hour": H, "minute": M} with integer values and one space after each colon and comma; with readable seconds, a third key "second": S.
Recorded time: {"hour": 11, "minute": 35, "second": 15}
